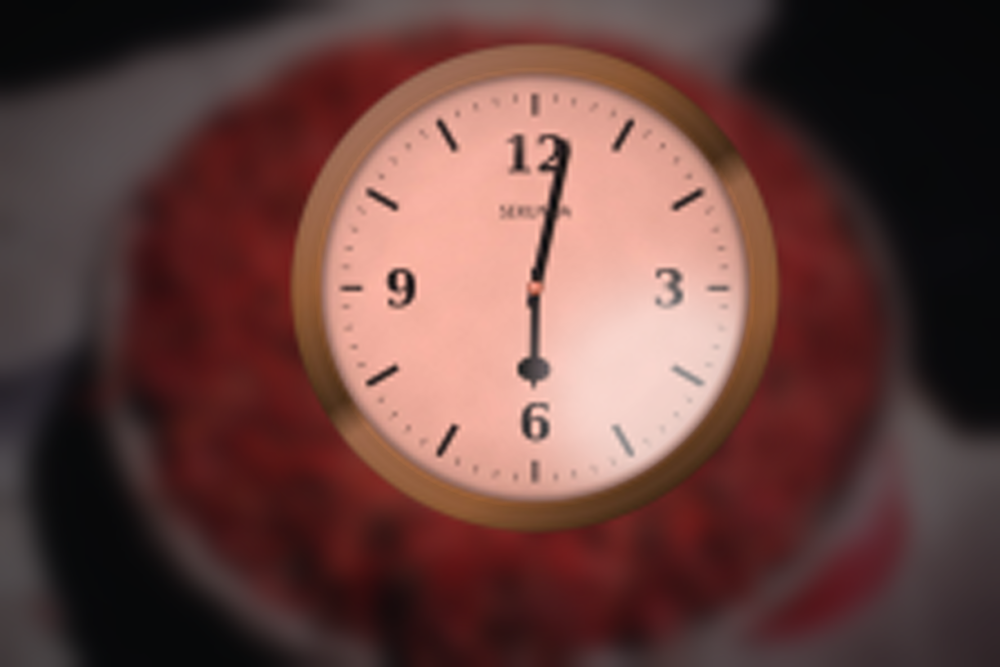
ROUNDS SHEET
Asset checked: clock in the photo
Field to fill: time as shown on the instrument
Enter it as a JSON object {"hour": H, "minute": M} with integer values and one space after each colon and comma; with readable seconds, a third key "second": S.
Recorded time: {"hour": 6, "minute": 2}
